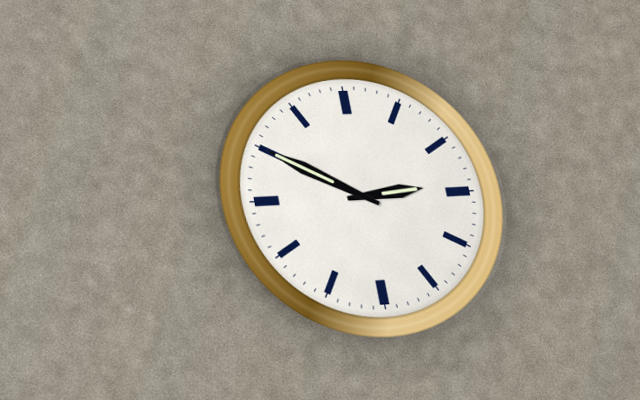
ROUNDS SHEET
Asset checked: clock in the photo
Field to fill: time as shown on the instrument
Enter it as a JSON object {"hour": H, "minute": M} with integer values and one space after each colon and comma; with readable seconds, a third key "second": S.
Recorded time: {"hour": 2, "minute": 50}
